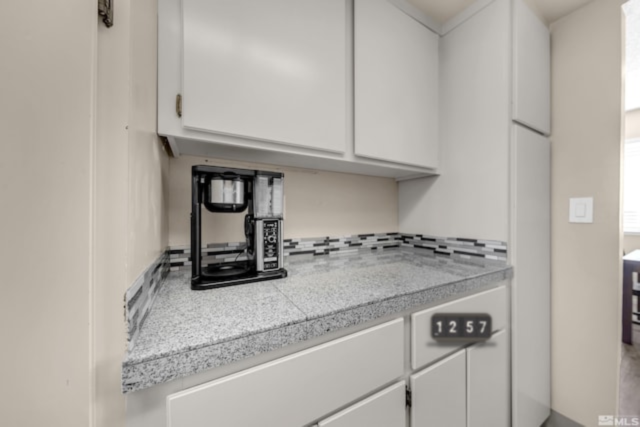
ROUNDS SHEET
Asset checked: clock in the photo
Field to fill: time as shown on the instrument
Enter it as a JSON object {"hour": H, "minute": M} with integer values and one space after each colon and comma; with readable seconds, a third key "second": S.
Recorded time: {"hour": 12, "minute": 57}
